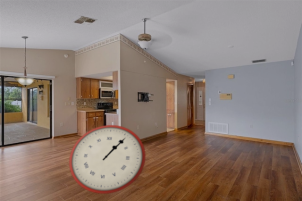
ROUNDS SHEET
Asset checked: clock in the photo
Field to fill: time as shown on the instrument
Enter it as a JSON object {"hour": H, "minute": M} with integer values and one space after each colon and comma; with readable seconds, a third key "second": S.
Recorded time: {"hour": 1, "minute": 6}
